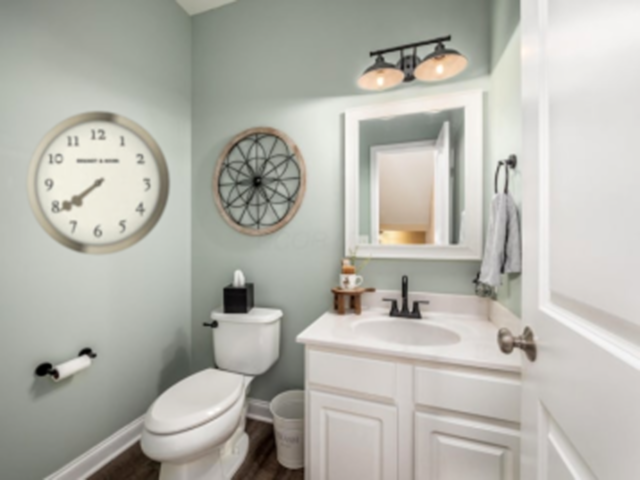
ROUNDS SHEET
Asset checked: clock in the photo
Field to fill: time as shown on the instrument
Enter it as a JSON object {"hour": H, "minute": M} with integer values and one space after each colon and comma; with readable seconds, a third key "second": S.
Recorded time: {"hour": 7, "minute": 39}
